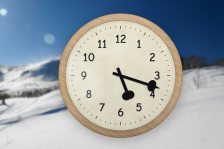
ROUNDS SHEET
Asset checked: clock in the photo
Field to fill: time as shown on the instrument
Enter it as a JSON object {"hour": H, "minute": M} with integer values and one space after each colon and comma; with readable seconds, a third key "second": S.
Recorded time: {"hour": 5, "minute": 18}
